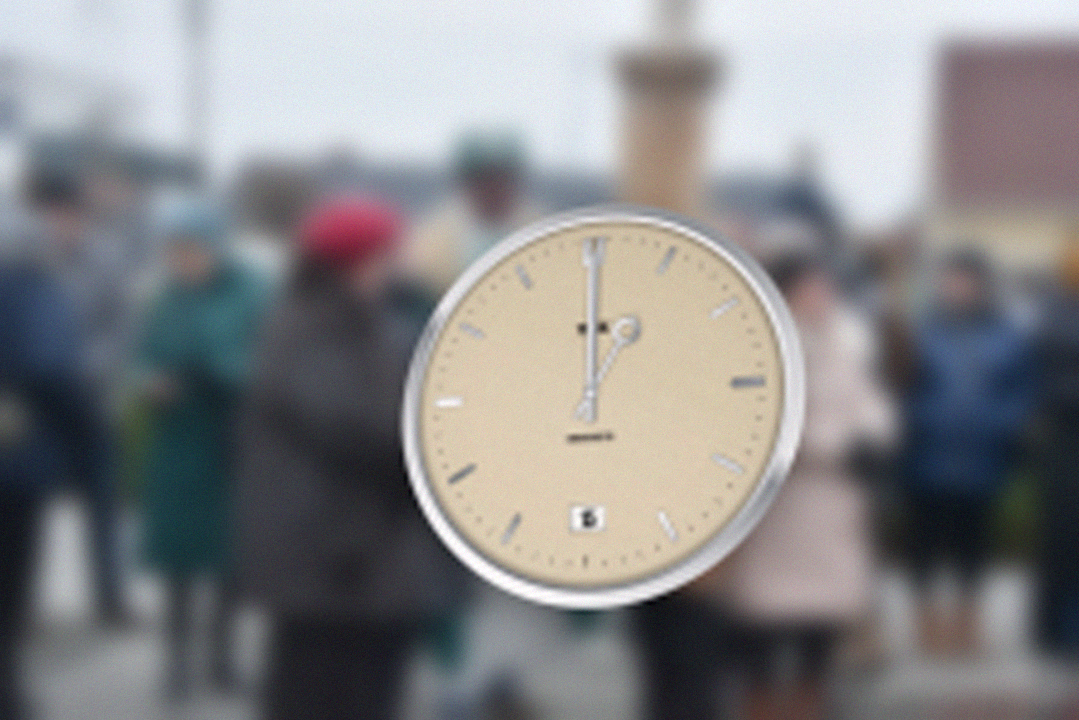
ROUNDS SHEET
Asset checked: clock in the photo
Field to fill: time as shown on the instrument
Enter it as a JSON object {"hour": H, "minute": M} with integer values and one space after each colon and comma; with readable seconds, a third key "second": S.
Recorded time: {"hour": 1, "minute": 0}
